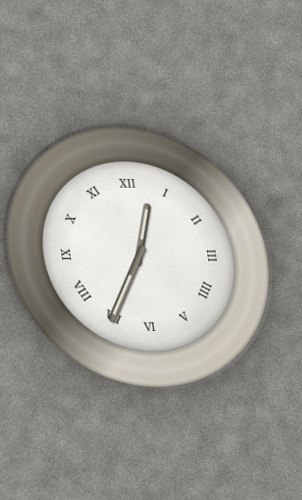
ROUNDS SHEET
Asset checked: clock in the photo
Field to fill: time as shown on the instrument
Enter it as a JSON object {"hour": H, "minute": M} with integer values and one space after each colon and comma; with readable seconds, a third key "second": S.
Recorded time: {"hour": 12, "minute": 35}
